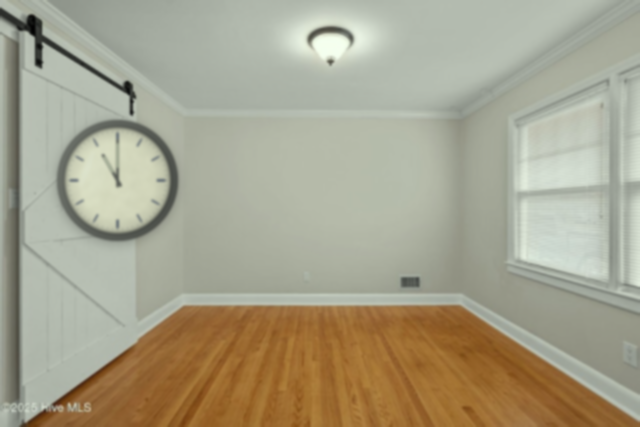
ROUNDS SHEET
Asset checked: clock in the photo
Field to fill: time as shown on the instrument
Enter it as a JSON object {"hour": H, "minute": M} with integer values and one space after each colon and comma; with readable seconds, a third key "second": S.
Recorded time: {"hour": 11, "minute": 0}
